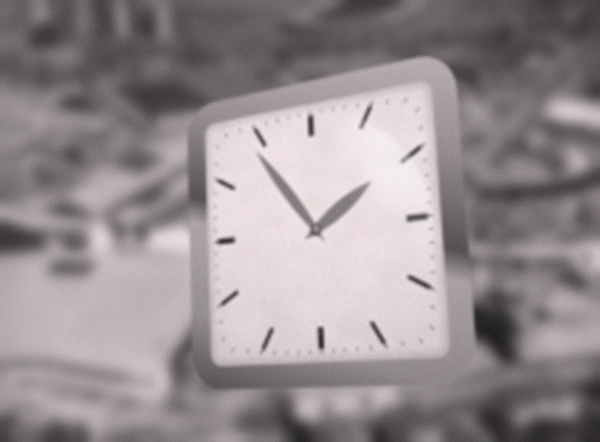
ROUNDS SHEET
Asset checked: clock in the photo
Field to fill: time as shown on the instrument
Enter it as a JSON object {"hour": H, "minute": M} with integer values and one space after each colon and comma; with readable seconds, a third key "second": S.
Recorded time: {"hour": 1, "minute": 54}
